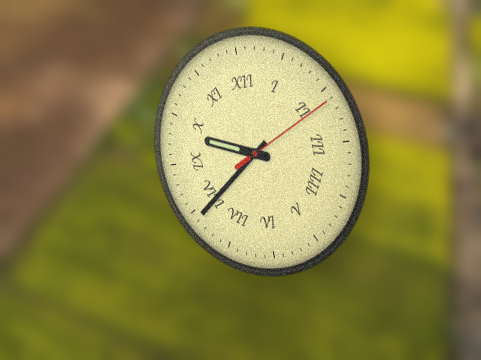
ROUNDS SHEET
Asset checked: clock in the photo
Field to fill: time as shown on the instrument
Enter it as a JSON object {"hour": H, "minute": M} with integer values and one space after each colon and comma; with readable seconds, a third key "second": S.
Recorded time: {"hour": 9, "minute": 39, "second": 11}
